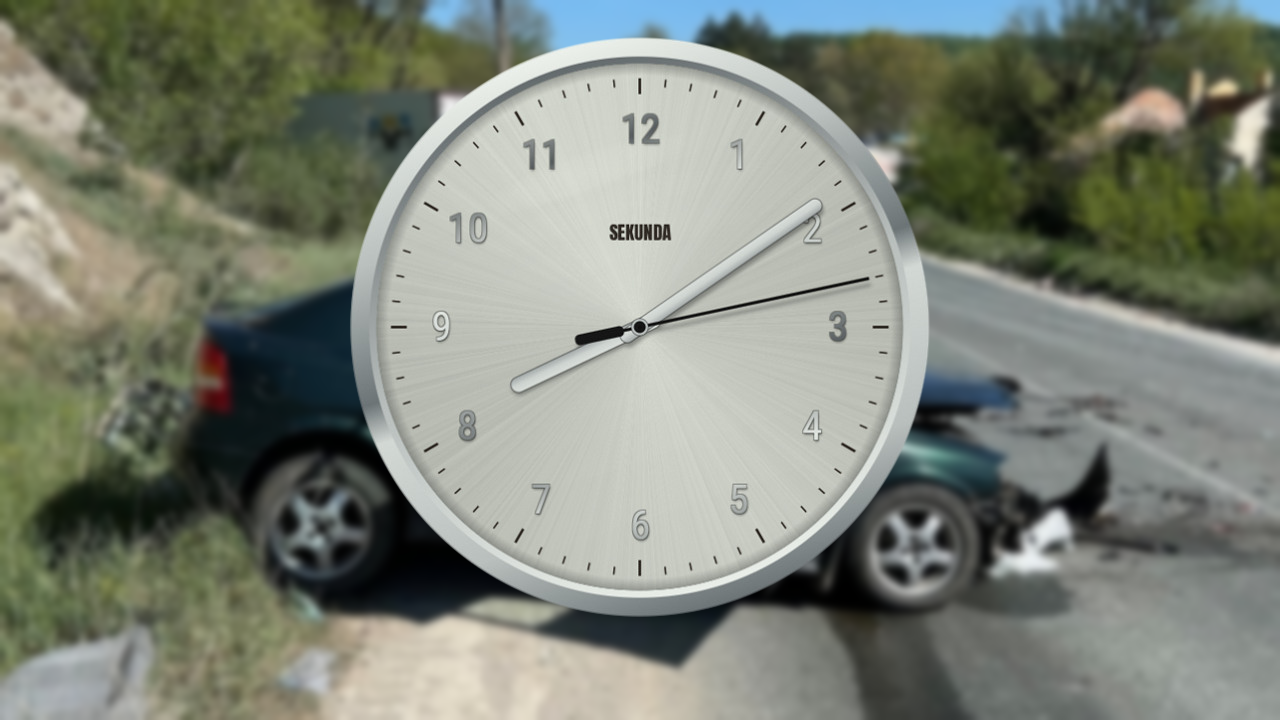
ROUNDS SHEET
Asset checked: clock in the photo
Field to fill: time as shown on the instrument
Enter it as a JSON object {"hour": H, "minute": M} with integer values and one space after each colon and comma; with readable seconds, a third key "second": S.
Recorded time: {"hour": 8, "minute": 9, "second": 13}
